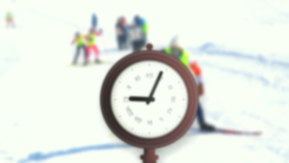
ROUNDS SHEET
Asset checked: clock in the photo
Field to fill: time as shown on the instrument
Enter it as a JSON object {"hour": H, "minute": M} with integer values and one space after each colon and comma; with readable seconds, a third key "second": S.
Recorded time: {"hour": 9, "minute": 4}
